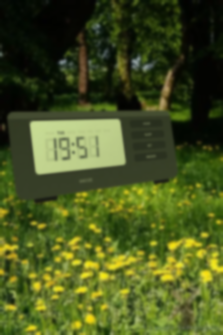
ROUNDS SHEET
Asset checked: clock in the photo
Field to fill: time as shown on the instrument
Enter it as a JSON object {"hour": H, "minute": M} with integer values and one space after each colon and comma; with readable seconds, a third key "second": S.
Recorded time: {"hour": 19, "minute": 51}
